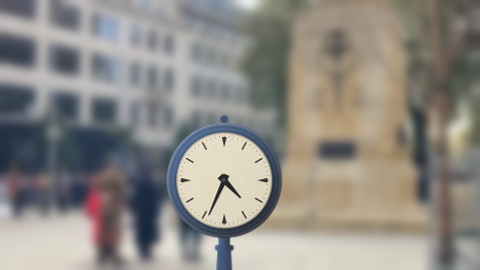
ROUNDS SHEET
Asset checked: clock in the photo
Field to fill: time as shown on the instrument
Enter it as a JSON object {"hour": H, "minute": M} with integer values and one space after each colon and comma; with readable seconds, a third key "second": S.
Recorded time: {"hour": 4, "minute": 34}
